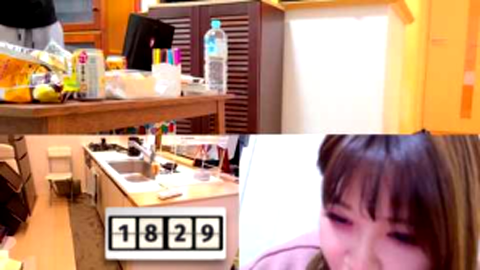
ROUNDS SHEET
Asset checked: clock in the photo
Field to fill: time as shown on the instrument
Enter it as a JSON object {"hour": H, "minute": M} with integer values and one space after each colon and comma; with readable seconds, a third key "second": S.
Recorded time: {"hour": 18, "minute": 29}
